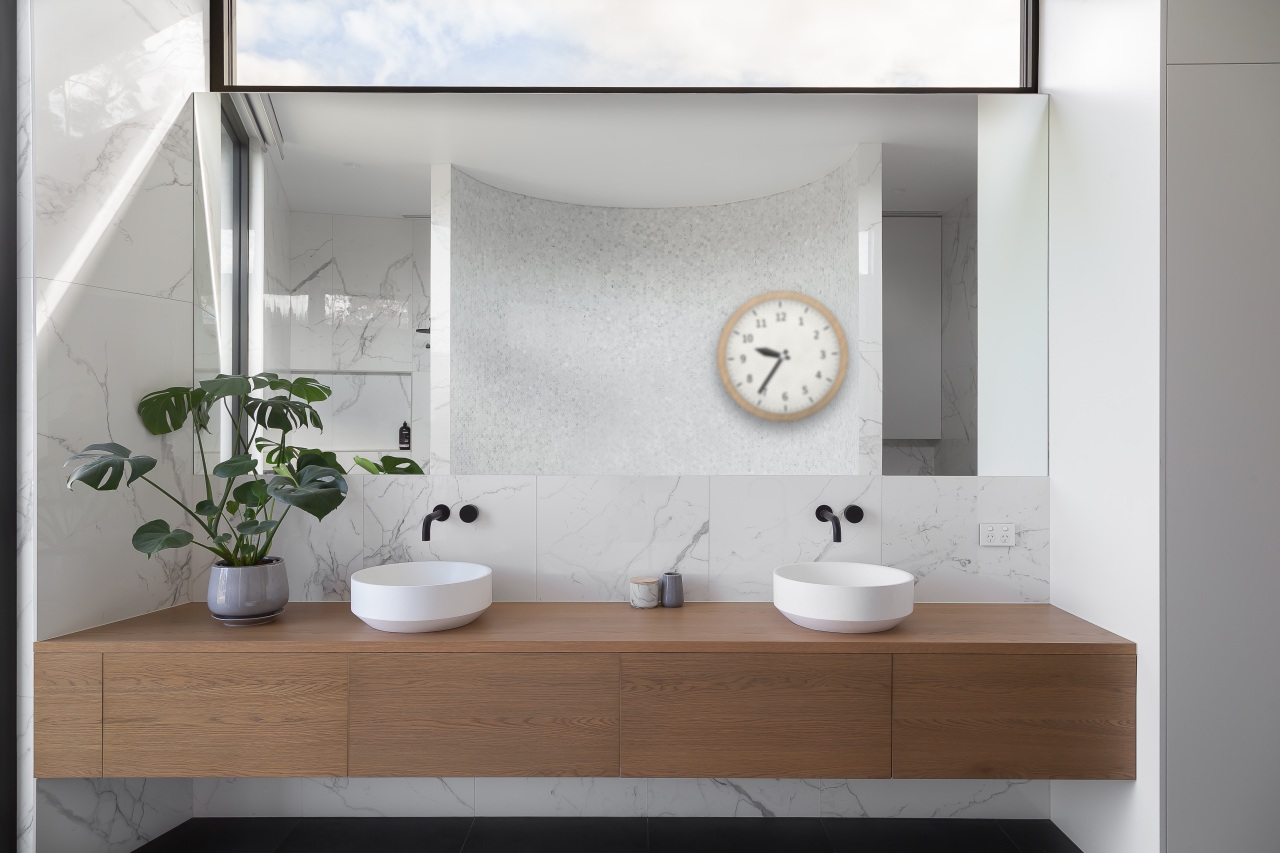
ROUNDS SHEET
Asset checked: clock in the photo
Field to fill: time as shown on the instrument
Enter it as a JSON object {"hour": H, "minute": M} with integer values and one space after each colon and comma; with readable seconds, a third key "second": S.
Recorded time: {"hour": 9, "minute": 36}
